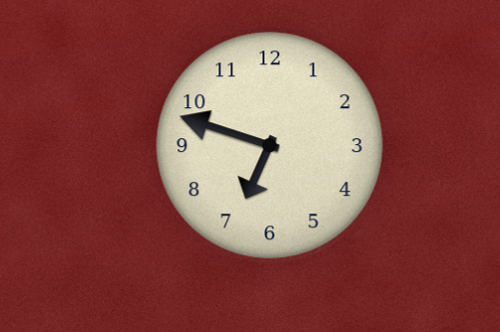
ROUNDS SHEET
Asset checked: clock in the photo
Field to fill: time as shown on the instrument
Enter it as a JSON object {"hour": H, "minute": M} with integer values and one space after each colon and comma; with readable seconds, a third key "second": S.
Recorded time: {"hour": 6, "minute": 48}
